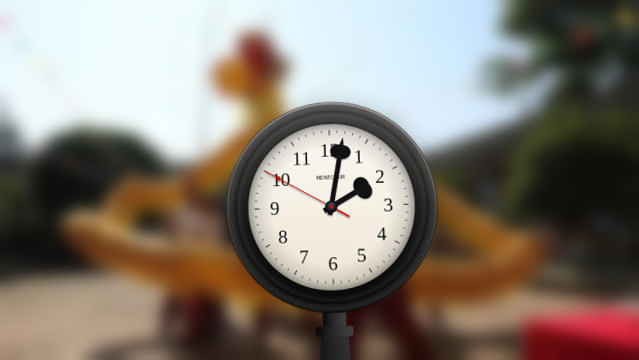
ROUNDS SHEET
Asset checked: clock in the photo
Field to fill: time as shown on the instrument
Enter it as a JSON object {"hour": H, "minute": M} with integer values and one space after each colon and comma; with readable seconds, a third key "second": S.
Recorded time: {"hour": 2, "minute": 1, "second": 50}
